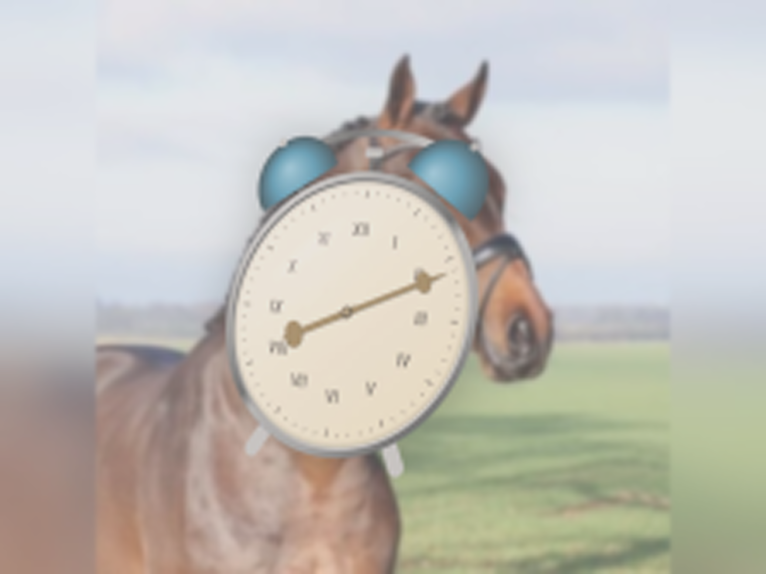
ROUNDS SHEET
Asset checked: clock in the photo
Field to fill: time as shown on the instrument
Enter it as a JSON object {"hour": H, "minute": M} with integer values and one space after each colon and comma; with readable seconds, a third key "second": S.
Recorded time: {"hour": 8, "minute": 11}
